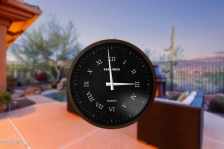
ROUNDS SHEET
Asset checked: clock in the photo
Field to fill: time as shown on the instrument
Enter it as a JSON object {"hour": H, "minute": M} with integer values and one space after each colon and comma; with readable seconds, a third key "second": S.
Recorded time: {"hour": 2, "minute": 59}
